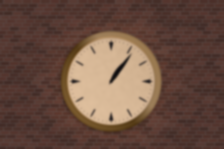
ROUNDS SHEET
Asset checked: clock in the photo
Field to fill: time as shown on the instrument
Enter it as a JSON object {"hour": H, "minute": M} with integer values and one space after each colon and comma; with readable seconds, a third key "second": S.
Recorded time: {"hour": 1, "minute": 6}
